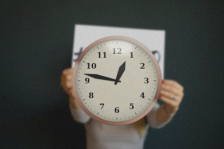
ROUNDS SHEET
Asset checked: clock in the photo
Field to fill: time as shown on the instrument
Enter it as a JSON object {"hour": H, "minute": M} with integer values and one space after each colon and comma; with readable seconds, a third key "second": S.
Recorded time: {"hour": 12, "minute": 47}
